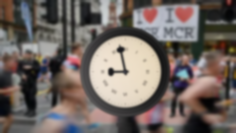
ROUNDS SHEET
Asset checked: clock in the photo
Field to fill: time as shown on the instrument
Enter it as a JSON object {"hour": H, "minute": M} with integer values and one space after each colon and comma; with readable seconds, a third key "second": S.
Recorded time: {"hour": 8, "minute": 58}
